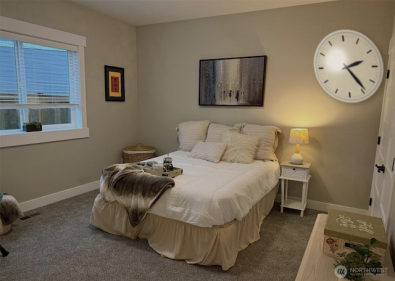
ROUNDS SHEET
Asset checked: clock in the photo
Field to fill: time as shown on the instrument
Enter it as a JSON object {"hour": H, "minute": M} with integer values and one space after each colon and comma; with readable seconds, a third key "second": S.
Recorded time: {"hour": 2, "minute": 24}
